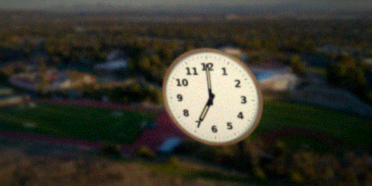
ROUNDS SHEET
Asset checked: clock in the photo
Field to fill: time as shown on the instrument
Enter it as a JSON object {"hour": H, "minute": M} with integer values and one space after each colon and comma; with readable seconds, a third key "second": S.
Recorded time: {"hour": 7, "minute": 0}
